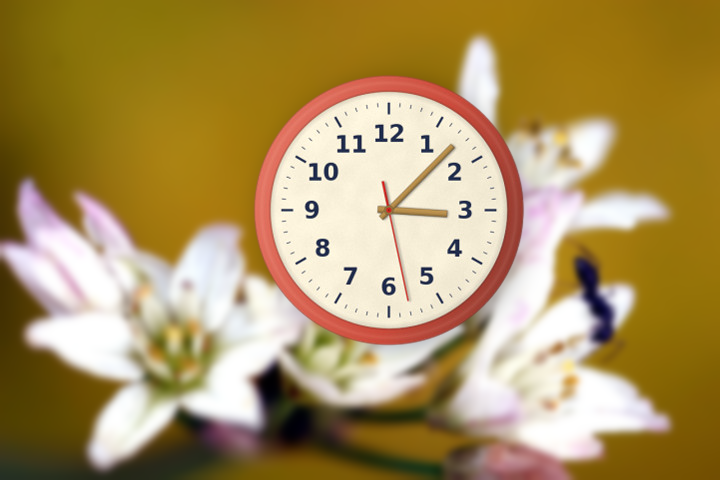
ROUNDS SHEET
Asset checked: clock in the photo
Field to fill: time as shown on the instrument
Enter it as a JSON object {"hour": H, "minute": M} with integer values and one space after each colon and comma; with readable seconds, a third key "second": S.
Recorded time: {"hour": 3, "minute": 7, "second": 28}
